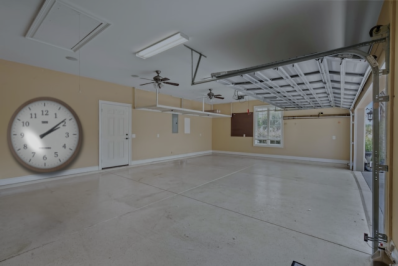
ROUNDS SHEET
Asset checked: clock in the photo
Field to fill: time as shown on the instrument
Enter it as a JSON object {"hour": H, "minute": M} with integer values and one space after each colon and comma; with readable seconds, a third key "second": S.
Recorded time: {"hour": 2, "minute": 9}
